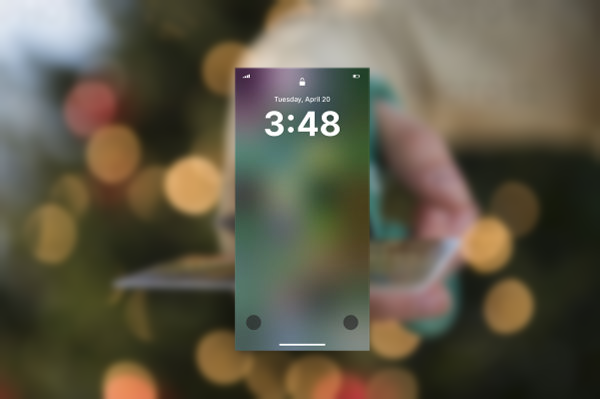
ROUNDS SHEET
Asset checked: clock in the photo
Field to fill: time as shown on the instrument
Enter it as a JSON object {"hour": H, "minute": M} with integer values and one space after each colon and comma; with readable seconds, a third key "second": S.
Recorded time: {"hour": 3, "minute": 48}
